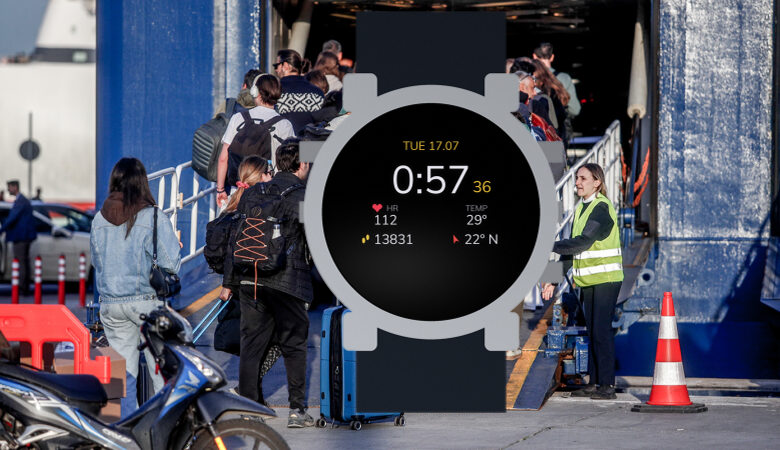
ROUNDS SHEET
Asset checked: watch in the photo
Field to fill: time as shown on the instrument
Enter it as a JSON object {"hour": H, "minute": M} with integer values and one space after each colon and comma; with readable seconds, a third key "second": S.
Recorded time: {"hour": 0, "minute": 57, "second": 36}
